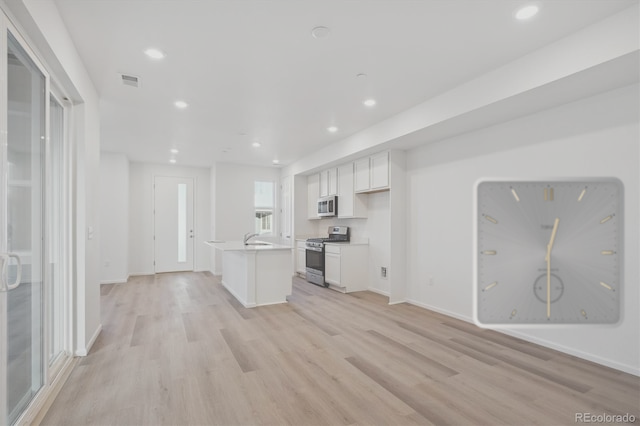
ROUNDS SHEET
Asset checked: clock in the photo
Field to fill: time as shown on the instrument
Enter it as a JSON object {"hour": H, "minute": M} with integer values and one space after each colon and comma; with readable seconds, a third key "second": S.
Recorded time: {"hour": 12, "minute": 30}
